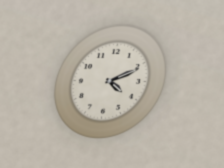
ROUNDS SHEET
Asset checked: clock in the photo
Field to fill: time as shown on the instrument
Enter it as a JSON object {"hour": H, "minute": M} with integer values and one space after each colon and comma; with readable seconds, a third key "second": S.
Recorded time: {"hour": 4, "minute": 11}
